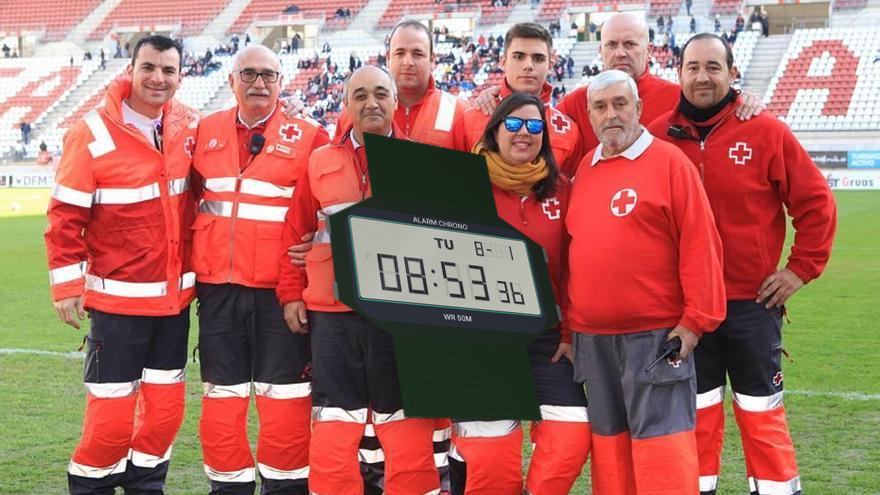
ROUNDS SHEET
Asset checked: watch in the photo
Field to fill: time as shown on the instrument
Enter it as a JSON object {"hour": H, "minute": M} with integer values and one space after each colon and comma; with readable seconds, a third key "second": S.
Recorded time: {"hour": 8, "minute": 53, "second": 36}
